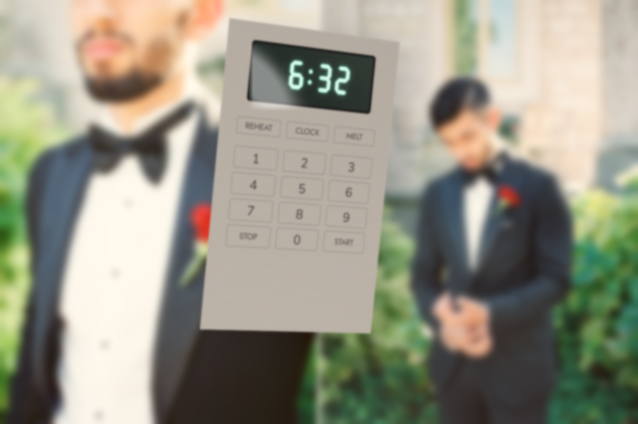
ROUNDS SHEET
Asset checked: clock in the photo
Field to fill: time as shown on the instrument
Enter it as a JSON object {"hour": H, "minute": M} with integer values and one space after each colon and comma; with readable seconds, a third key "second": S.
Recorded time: {"hour": 6, "minute": 32}
